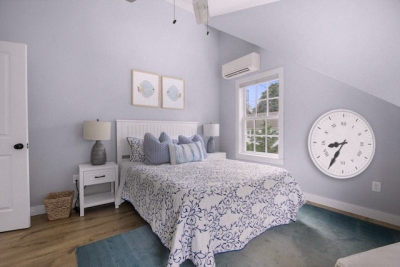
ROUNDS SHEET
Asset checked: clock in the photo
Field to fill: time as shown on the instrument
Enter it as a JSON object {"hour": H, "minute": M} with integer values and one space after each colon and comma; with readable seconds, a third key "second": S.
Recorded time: {"hour": 8, "minute": 35}
